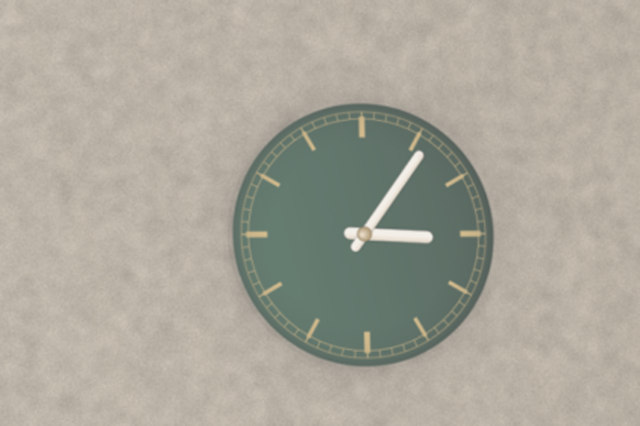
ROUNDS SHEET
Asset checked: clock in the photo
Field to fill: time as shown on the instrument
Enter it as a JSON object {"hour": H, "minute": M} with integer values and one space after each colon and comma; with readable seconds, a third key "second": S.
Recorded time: {"hour": 3, "minute": 6}
